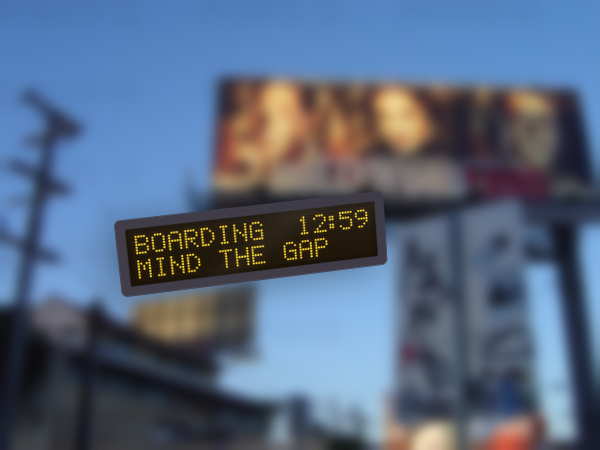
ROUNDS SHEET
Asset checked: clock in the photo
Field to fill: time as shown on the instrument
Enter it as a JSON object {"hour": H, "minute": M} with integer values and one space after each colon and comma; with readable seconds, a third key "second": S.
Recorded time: {"hour": 12, "minute": 59}
